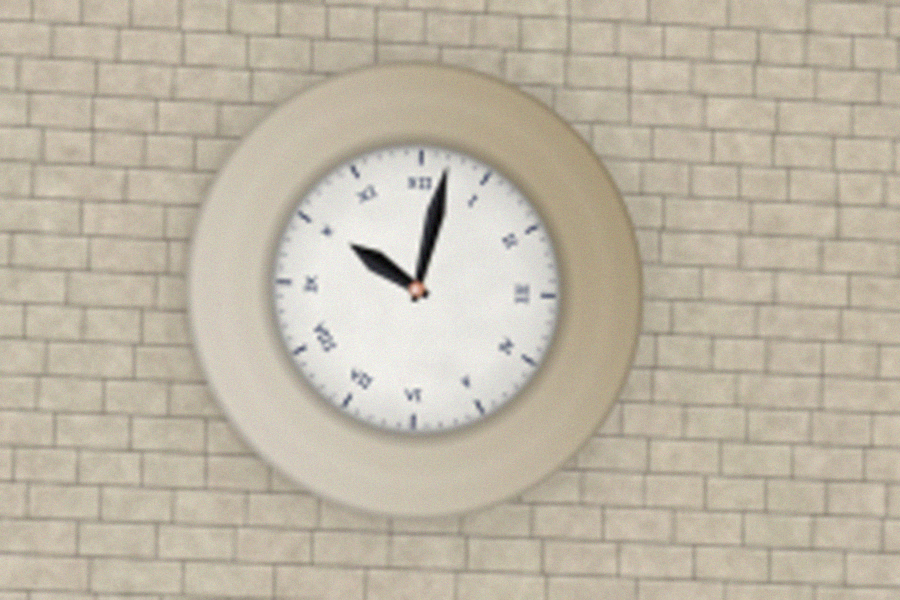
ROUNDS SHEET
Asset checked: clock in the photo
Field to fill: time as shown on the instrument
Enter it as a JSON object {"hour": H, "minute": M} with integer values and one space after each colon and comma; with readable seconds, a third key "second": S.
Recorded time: {"hour": 10, "minute": 2}
